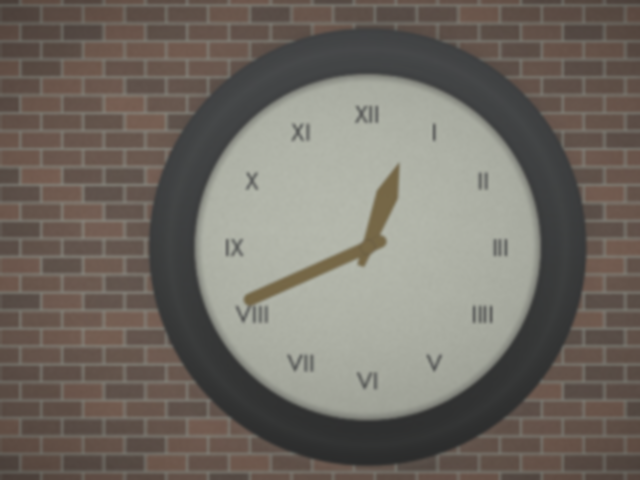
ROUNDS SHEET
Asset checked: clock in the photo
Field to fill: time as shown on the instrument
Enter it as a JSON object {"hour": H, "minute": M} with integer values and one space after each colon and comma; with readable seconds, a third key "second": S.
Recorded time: {"hour": 12, "minute": 41}
